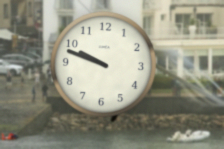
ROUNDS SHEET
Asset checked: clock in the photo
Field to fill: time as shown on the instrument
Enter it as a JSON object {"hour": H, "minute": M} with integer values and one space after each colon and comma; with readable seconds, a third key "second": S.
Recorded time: {"hour": 9, "minute": 48}
